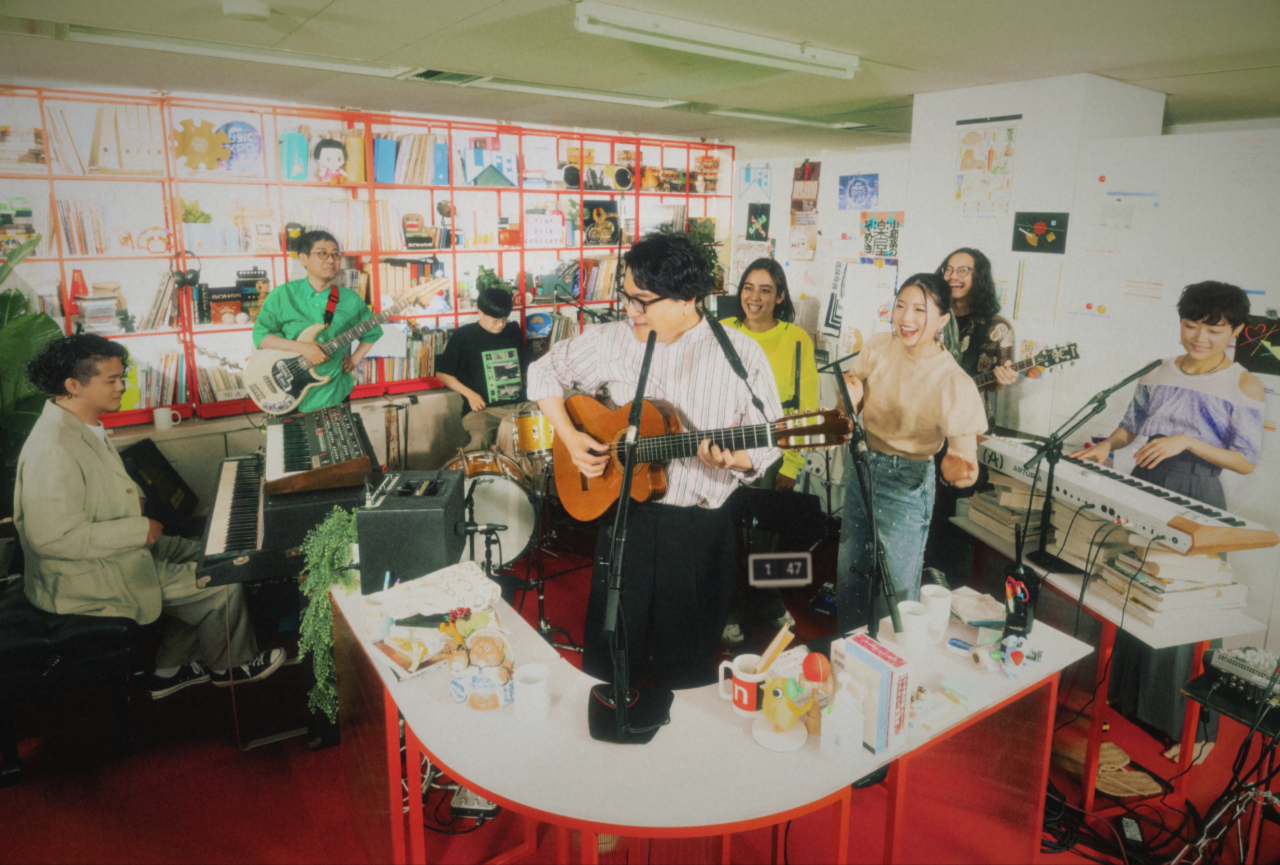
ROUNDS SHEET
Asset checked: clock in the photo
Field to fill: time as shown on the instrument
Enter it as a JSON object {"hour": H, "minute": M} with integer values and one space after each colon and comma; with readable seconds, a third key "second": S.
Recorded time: {"hour": 1, "minute": 47}
